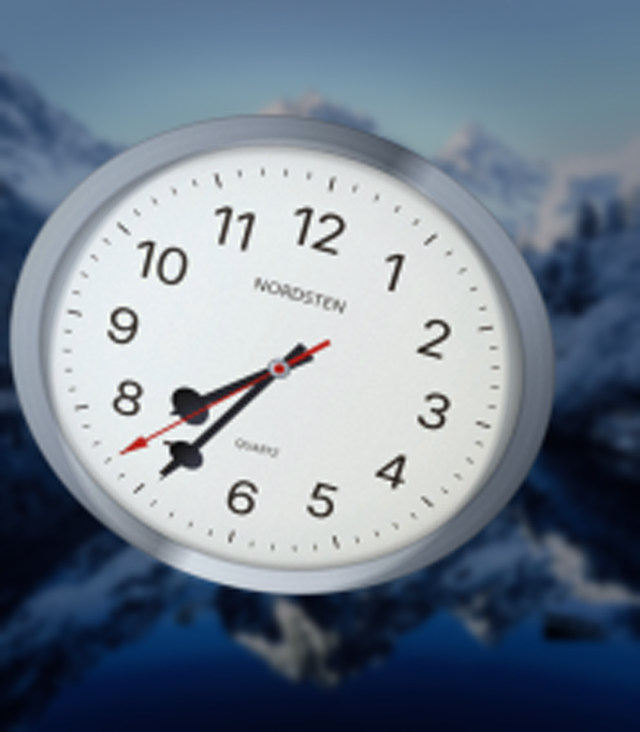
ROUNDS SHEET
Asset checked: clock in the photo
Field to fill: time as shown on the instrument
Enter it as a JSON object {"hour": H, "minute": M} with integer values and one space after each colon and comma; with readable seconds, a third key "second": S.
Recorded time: {"hour": 7, "minute": 34, "second": 37}
